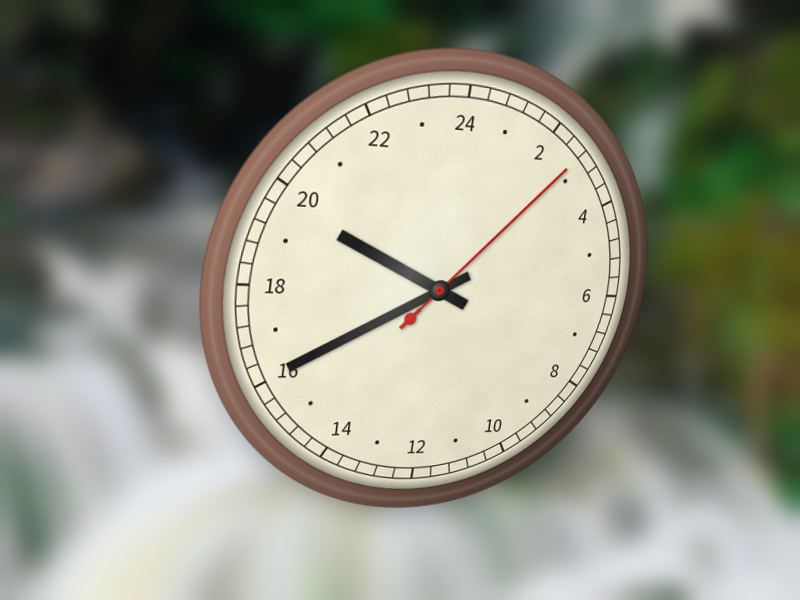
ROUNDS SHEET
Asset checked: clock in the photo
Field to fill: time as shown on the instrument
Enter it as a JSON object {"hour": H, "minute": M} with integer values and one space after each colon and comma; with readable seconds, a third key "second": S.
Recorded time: {"hour": 19, "minute": 40, "second": 7}
